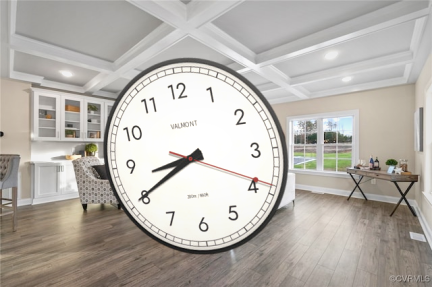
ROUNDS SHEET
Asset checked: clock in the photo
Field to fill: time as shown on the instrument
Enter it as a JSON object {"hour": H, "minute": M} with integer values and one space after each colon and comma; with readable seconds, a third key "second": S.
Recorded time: {"hour": 8, "minute": 40, "second": 19}
